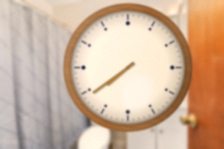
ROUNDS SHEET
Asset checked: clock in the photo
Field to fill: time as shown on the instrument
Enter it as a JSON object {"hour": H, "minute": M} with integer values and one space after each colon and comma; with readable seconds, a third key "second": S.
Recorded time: {"hour": 7, "minute": 39}
